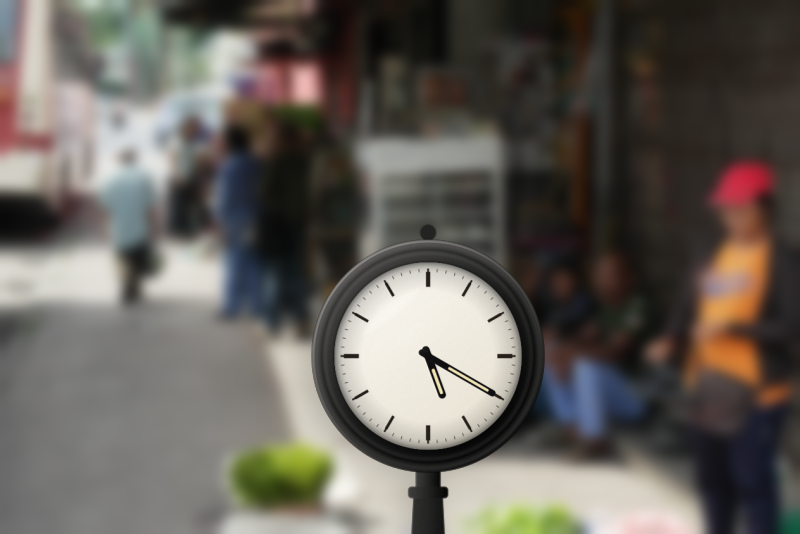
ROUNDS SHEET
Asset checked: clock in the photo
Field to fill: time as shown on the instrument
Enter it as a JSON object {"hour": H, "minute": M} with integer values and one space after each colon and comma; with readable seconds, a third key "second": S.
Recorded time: {"hour": 5, "minute": 20}
